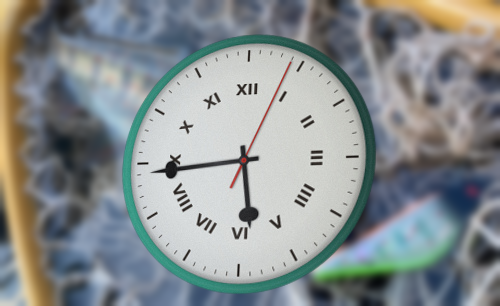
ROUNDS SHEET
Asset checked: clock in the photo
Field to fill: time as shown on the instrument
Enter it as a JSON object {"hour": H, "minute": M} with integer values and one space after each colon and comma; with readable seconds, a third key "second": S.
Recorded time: {"hour": 5, "minute": 44, "second": 4}
